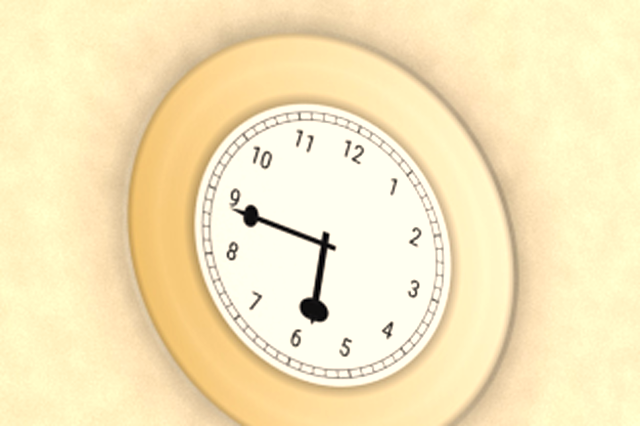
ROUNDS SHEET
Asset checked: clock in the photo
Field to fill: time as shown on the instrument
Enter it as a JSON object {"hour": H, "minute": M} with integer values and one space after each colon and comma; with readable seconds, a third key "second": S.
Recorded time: {"hour": 5, "minute": 44}
